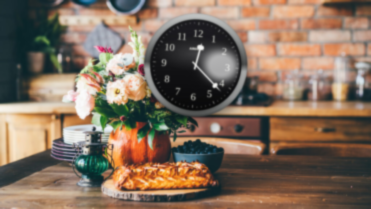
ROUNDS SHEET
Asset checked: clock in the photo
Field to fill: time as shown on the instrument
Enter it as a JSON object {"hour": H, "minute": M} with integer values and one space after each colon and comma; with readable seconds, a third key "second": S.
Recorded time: {"hour": 12, "minute": 22}
